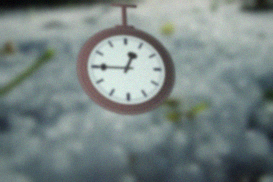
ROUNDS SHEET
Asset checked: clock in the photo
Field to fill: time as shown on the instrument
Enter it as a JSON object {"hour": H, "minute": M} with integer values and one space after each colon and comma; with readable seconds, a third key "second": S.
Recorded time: {"hour": 12, "minute": 45}
